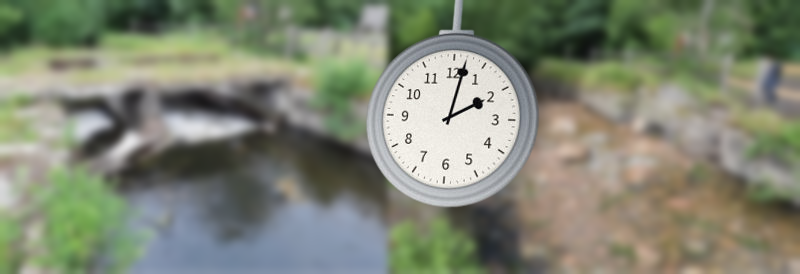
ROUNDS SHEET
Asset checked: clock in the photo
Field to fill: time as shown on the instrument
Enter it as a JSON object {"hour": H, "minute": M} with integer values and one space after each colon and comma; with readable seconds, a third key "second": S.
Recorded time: {"hour": 2, "minute": 2}
